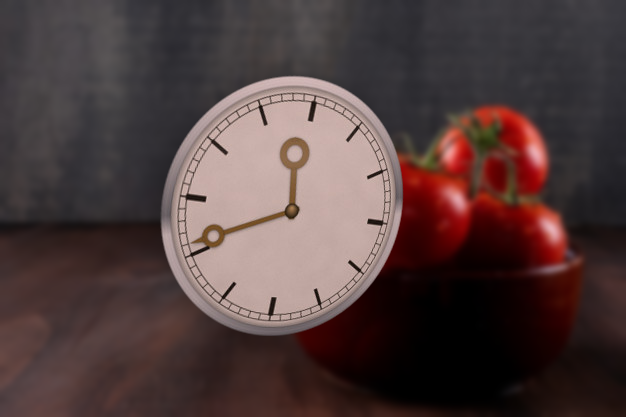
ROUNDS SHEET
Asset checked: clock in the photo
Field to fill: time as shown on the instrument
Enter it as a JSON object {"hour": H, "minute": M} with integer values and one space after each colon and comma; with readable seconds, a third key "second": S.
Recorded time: {"hour": 11, "minute": 41}
